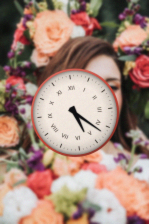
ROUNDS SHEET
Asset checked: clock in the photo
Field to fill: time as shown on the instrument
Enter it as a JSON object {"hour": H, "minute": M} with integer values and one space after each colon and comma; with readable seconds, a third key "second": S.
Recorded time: {"hour": 5, "minute": 22}
